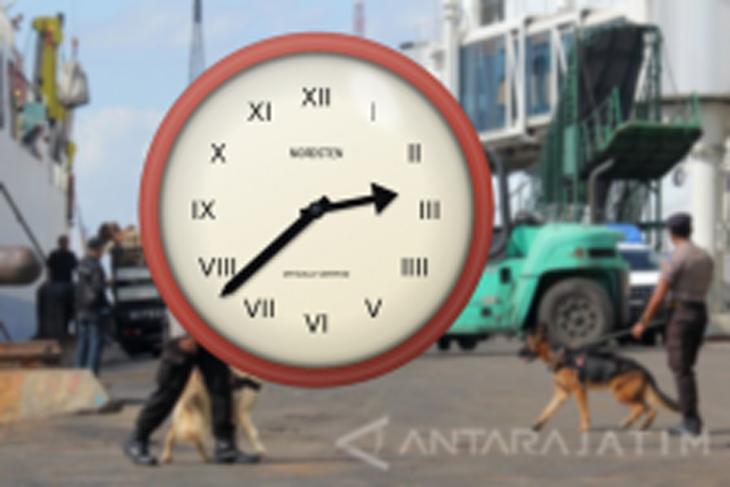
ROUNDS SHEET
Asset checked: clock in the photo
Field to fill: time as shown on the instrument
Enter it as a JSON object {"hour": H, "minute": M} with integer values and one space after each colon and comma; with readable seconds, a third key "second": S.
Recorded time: {"hour": 2, "minute": 38}
